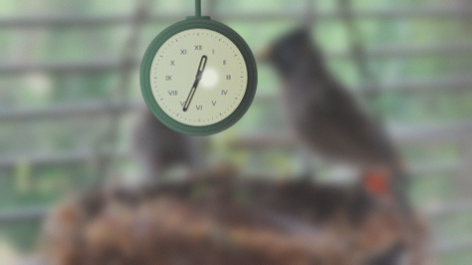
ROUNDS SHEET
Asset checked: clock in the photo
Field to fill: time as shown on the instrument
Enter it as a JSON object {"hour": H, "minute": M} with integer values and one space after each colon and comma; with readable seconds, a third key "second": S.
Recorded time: {"hour": 12, "minute": 34}
